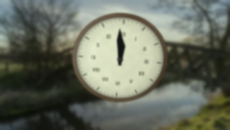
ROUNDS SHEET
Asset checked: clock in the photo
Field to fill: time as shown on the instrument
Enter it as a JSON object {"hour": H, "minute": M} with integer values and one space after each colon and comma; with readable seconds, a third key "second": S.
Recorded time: {"hour": 11, "minute": 59}
